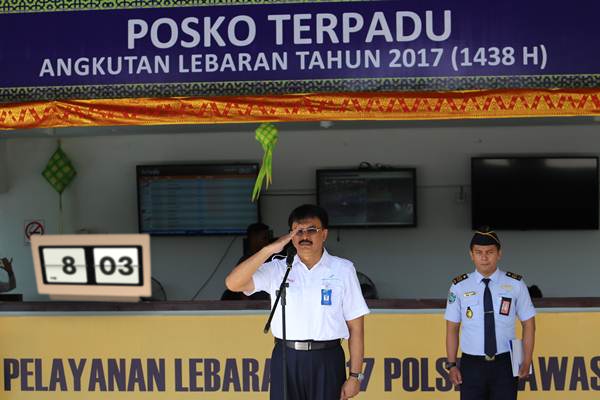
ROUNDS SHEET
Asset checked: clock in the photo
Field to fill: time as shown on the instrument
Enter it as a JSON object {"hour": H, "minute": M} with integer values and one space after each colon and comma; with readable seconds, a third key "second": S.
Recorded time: {"hour": 8, "minute": 3}
